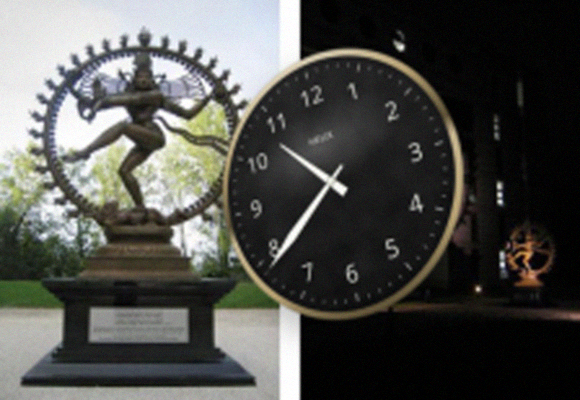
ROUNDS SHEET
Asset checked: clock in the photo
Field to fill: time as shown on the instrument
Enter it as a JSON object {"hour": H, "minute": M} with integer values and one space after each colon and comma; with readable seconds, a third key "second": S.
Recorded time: {"hour": 10, "minute": 39}
